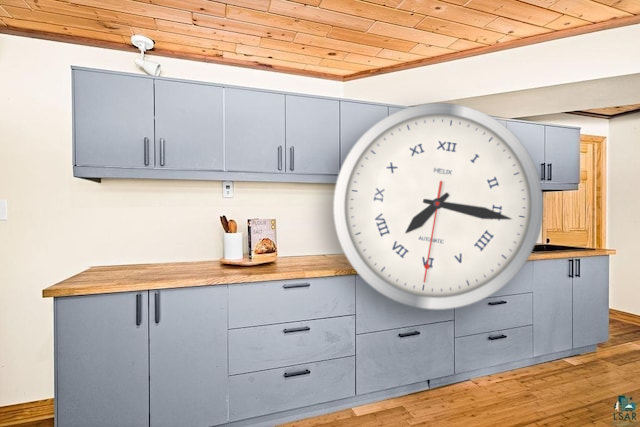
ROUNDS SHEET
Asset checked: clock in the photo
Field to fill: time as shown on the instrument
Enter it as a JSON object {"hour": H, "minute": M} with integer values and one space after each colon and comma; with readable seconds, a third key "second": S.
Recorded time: {"hour": 7, "minute": 15, "second": 30}
